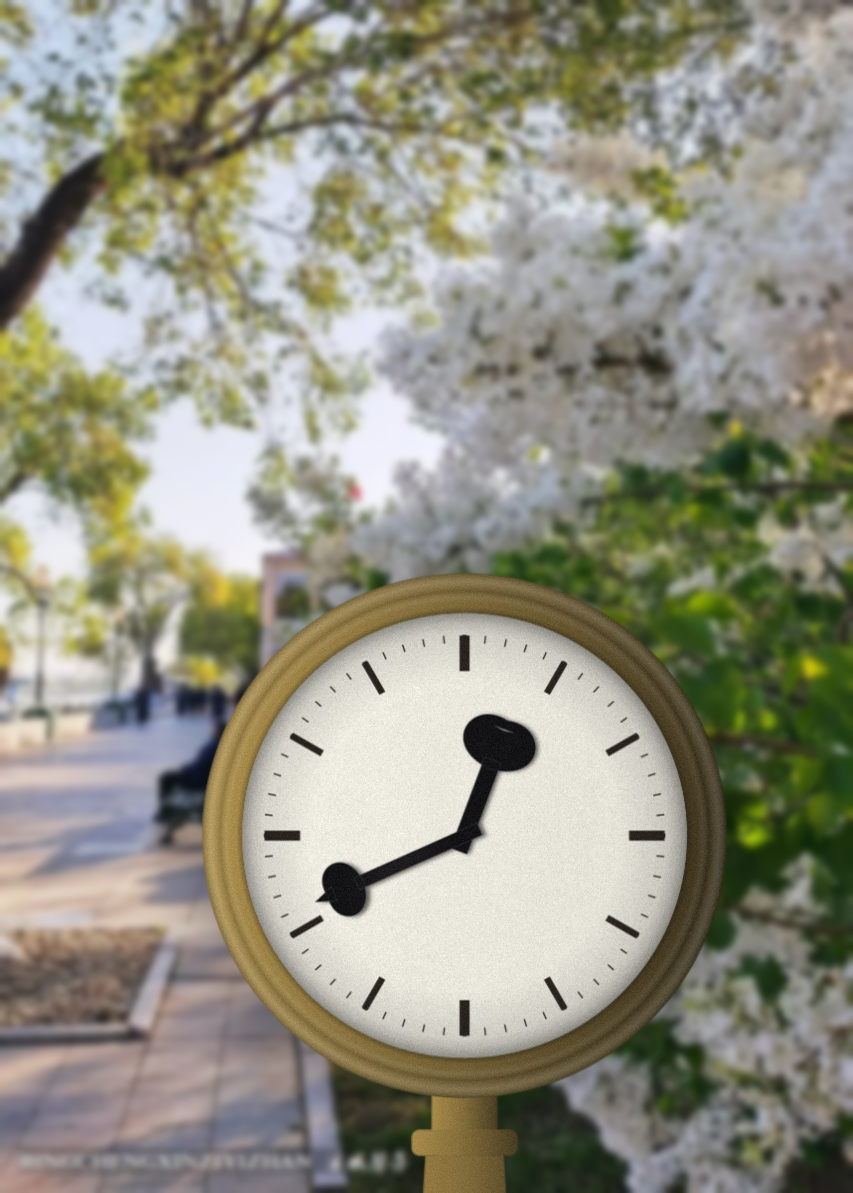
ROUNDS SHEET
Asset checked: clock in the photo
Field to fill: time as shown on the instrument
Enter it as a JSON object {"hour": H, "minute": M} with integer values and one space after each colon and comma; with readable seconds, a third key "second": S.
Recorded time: {"hour": 12, "minute": 41}
